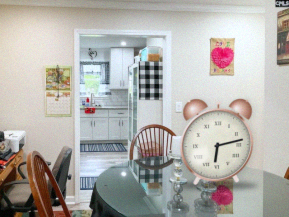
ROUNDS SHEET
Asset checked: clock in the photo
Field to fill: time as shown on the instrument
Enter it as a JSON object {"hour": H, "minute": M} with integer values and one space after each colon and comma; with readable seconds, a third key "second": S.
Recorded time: {"hour": 6, "minute": 13}
